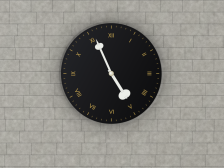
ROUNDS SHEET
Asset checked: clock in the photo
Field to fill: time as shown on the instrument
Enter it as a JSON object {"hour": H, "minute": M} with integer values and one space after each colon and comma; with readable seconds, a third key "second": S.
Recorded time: {"hour": 4, "minute": 56}
